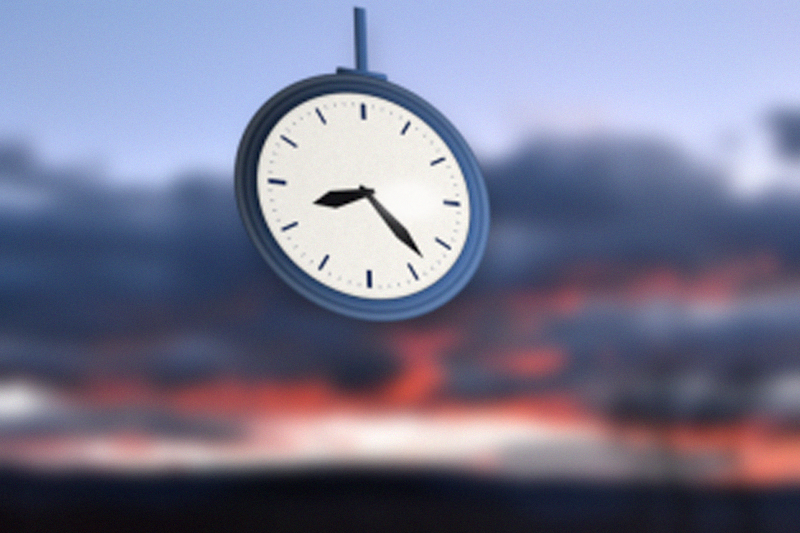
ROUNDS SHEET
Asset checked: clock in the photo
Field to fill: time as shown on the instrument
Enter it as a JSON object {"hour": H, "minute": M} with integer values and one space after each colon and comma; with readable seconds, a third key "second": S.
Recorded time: {"hour": 8, "minute": 23}
